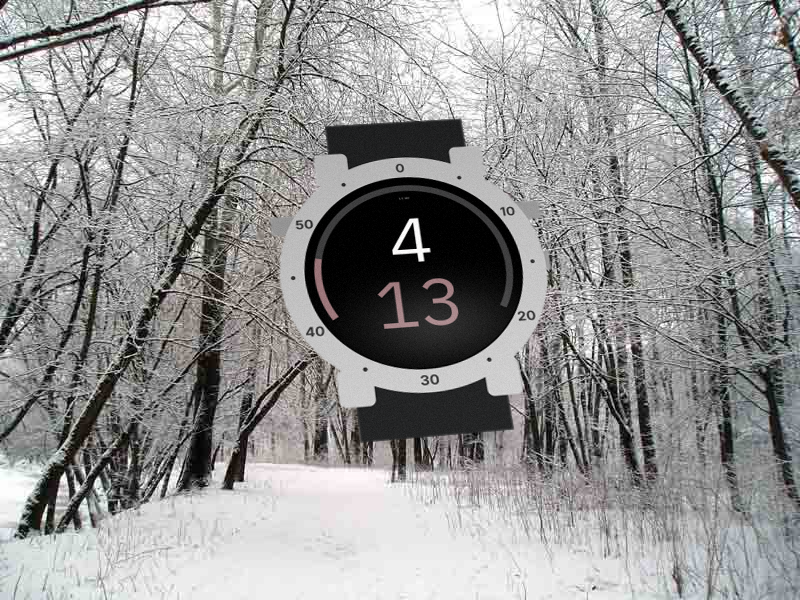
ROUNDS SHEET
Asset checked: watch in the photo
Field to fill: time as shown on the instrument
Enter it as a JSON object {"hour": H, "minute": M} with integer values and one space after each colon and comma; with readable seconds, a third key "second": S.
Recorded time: {"hour": 4, "minute": 13}
